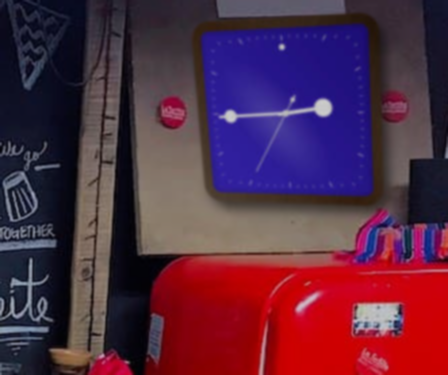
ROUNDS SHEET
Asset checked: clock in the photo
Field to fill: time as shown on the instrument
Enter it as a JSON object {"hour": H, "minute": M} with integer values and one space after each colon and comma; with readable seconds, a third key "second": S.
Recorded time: {"hour": 2, "minute": 44, "second": 35}
